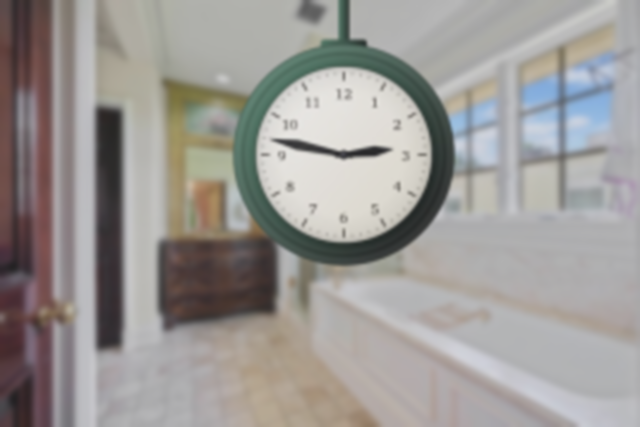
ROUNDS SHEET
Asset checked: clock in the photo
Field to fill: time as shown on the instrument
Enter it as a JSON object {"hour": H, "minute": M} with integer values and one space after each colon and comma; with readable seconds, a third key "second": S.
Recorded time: {"hour": 2, "minute": 47}
